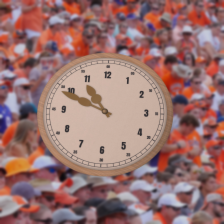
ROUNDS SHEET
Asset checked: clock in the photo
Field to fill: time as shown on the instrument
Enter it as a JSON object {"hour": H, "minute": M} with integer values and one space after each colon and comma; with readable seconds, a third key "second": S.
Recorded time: {"hour": 10, "minute": 49}
